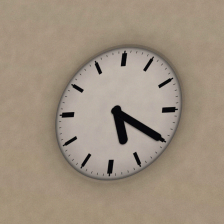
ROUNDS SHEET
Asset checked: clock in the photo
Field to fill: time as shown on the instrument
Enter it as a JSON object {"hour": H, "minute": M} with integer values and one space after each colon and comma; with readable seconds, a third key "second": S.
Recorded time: {"hour": 5, "minute": 20}
